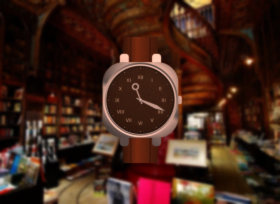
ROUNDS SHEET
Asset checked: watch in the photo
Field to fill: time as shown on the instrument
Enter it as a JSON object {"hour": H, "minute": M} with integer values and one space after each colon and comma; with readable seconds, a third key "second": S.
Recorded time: {"hour": 11, "minute": 19}
